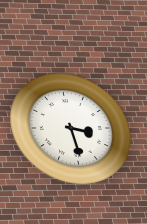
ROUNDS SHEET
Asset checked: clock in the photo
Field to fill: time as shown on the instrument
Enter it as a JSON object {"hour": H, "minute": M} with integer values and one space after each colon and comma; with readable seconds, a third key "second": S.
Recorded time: {"hour": 3, "minute": 29}
